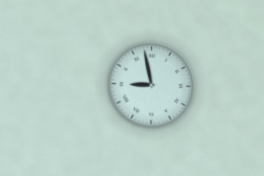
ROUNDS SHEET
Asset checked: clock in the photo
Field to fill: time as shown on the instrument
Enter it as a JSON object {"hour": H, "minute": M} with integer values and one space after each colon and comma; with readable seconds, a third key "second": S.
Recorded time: {"hour": 8, "minute": 58}
